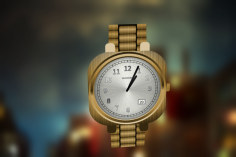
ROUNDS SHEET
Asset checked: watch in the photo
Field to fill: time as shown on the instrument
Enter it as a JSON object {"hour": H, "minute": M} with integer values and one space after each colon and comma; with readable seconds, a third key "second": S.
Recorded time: {"hour": 1, "minute": 4}
